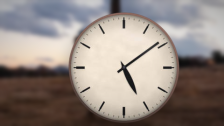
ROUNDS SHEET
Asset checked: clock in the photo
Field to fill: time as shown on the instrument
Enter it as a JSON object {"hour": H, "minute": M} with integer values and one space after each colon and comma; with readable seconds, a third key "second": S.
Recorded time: {"hour": 5, "minute": 9}
